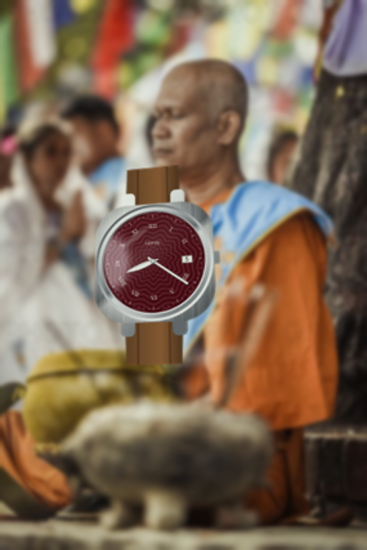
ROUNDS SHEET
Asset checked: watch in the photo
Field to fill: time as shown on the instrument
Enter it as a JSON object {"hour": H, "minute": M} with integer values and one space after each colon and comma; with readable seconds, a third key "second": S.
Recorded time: {"hour": 8, "minute": 21}
